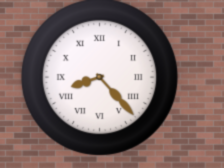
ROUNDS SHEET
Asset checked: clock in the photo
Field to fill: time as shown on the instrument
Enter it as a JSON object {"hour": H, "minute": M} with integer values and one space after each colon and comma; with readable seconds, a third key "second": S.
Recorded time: {"hour": 8, "minute": 23}
